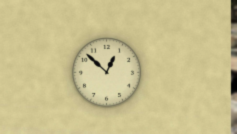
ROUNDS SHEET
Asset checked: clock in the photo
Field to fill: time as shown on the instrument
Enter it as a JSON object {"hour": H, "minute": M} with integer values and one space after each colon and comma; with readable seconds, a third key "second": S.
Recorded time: {"hour": 12, "minute": 52}
